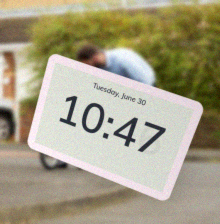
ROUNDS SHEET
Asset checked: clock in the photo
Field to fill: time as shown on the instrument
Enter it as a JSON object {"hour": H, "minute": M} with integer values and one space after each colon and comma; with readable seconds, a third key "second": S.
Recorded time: {"hour": 10, "minute": 47}
